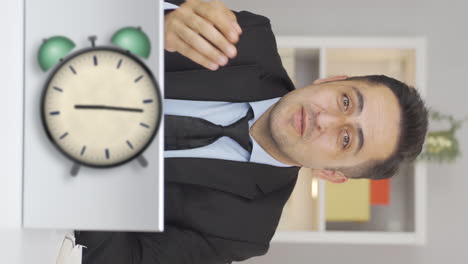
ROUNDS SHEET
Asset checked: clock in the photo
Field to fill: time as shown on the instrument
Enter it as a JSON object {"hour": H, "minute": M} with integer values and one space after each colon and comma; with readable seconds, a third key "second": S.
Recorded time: {"hour": 9, "minute": 17}
